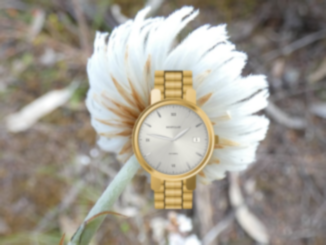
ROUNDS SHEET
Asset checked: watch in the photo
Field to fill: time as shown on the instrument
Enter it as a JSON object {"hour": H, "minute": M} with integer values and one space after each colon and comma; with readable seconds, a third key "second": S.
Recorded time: {"hour": 1, "minute": 47}
